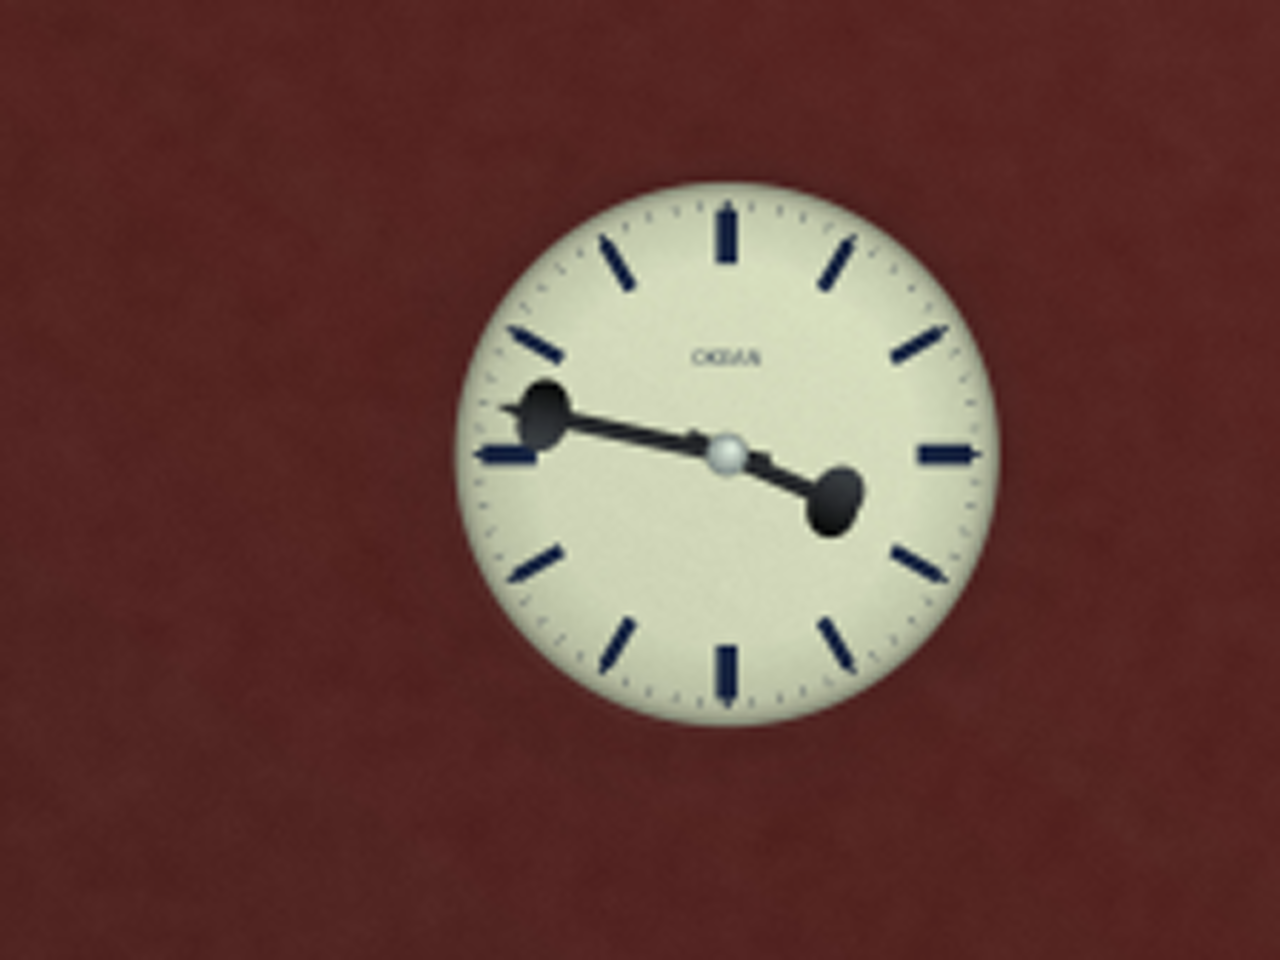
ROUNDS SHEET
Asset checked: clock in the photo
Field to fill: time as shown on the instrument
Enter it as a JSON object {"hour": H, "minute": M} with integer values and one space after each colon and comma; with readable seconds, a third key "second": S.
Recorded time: {"hour": 3, "minute": 47}
